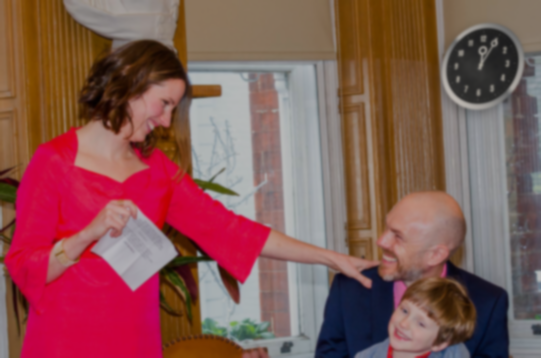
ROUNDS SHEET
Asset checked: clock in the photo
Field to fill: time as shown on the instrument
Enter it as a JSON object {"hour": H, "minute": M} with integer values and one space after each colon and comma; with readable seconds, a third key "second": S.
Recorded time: {"hour": 12, "minute": 5}
